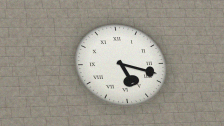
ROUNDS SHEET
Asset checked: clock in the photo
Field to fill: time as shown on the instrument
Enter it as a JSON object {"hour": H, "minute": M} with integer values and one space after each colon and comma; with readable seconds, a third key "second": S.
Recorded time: {"hour": 5, "minute": 18}
